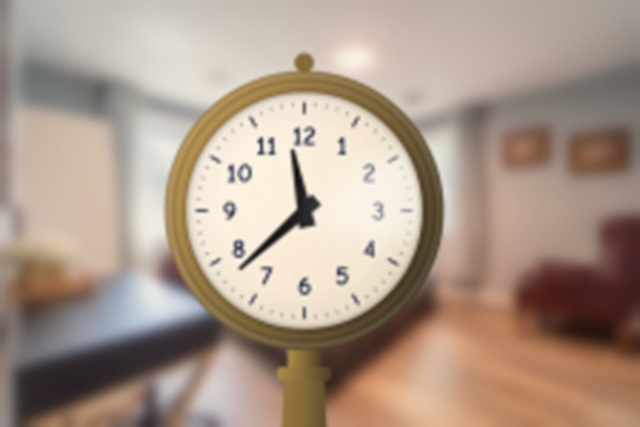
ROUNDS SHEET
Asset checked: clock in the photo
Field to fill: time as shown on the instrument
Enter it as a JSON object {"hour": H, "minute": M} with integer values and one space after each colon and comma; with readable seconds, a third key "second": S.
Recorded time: {"hour": 11, "minute": 38}
